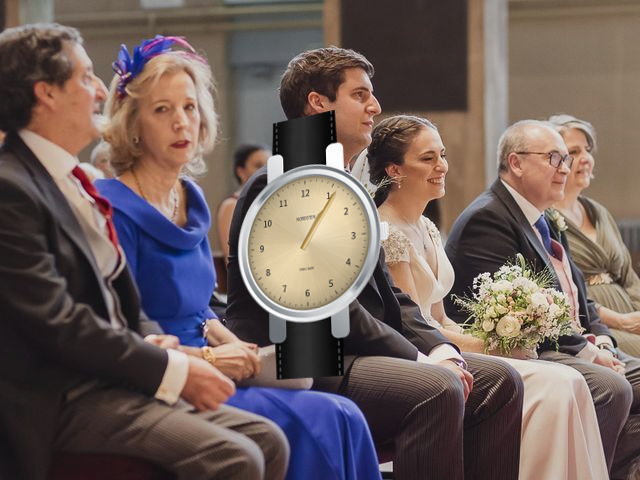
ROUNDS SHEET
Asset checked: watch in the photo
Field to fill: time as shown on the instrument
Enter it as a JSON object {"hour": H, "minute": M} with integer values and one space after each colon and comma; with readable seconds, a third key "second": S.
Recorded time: {"hour": 1, "minute": 6}
